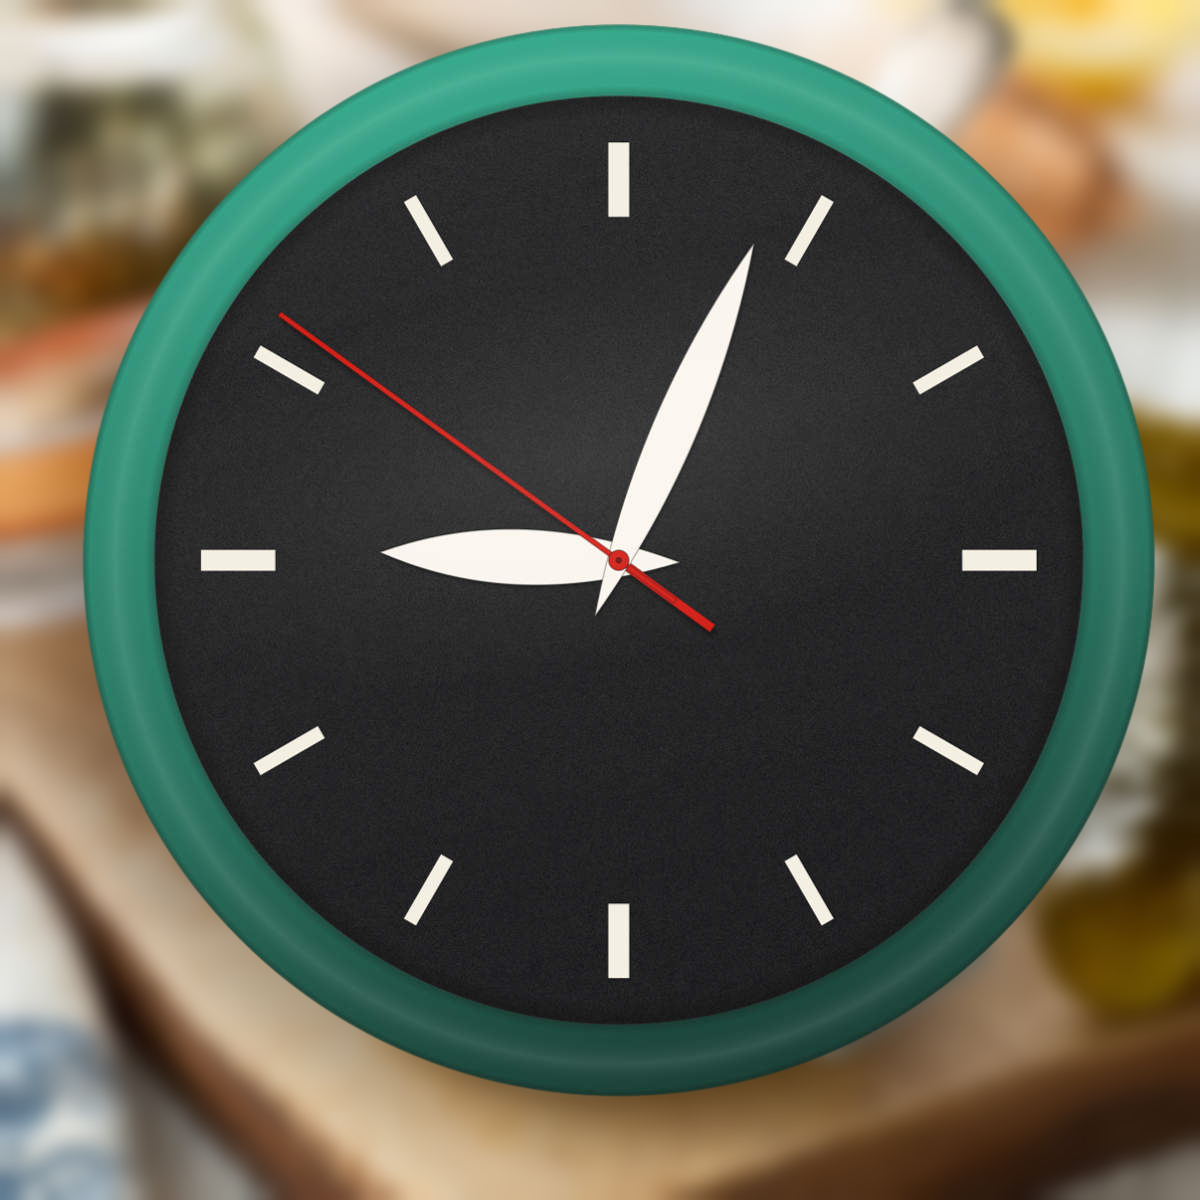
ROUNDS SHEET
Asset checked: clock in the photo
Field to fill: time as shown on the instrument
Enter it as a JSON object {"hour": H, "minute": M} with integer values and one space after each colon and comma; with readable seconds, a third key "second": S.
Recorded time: {"hour": 9, "minute": 3, "second": 51}
